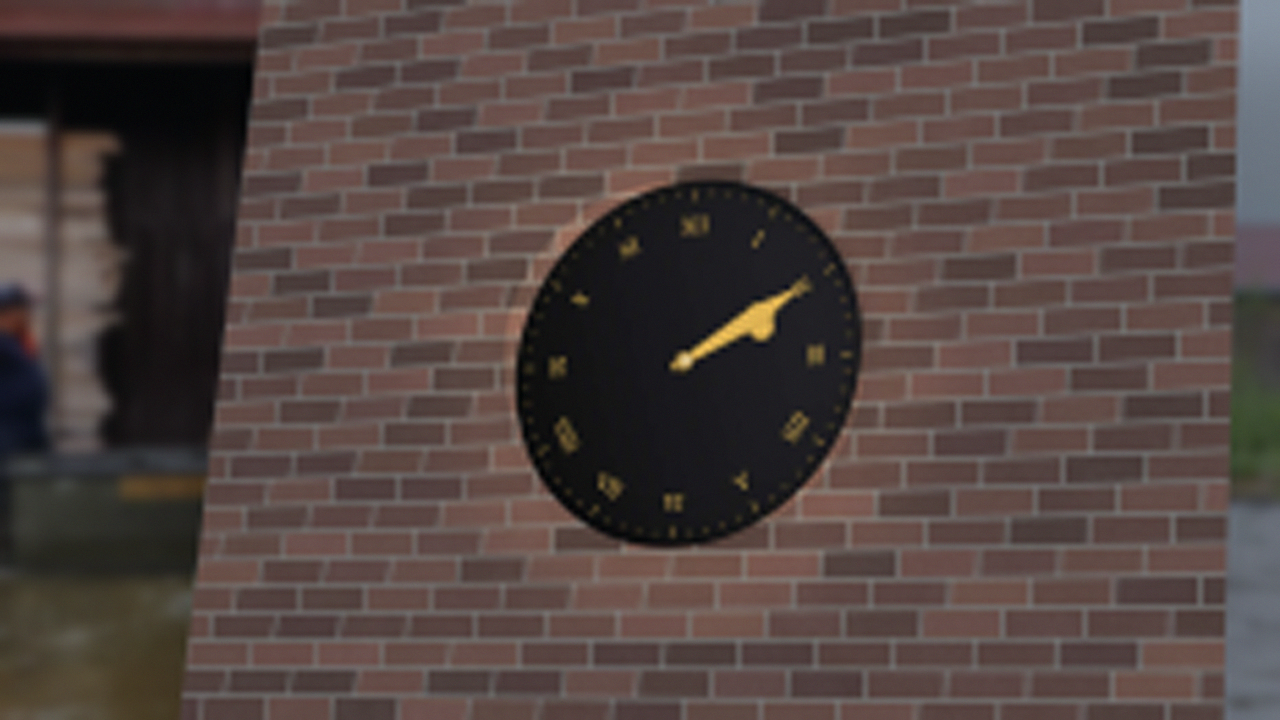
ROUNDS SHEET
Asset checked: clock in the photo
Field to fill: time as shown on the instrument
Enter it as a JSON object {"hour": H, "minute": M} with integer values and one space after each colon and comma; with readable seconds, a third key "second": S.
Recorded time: {"hour": 2, "minute": 10}
